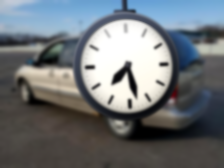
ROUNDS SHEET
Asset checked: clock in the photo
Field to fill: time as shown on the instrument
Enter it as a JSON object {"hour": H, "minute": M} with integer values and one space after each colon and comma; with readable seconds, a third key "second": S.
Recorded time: {"hour": 7, "minute": 28}
